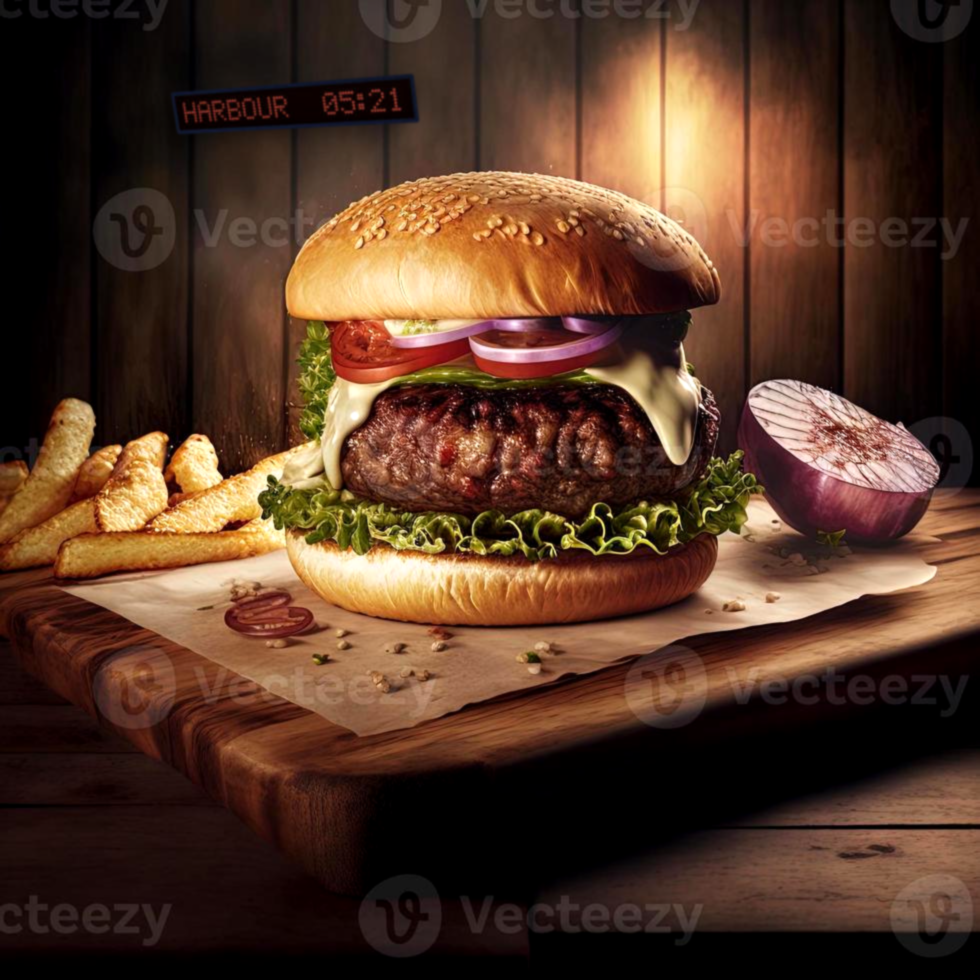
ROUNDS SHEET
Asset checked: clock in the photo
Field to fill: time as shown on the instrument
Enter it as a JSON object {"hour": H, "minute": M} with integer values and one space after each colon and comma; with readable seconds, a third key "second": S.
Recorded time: {"hour": 5, "minute": 21}
